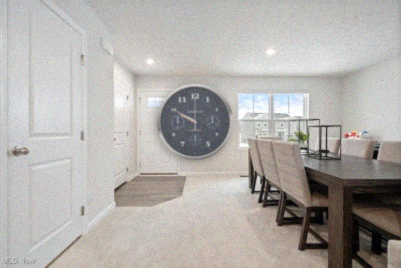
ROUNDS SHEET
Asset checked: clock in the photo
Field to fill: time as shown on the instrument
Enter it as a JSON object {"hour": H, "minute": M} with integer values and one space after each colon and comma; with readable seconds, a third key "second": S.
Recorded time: {"hour": 9, "minute": 50}
